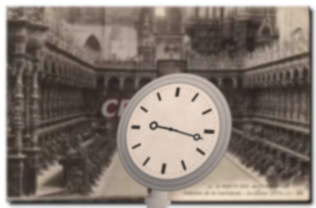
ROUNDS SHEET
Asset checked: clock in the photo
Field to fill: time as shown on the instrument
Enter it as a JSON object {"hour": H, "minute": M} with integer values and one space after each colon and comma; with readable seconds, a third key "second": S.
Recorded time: {"hour": 9, "minute": 17}
